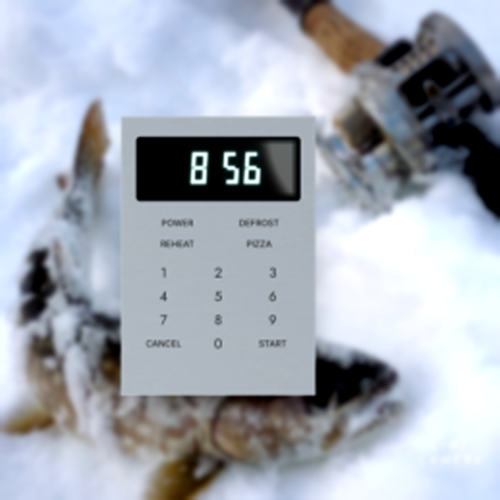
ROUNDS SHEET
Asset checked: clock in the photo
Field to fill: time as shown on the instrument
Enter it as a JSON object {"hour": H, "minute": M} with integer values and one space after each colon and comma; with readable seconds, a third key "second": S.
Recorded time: {"hour": 8, "minute": 56}
